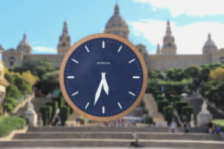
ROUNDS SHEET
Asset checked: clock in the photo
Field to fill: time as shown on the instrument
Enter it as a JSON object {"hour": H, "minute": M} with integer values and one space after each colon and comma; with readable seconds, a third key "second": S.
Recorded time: {"hour": 5, "minute": 33}
